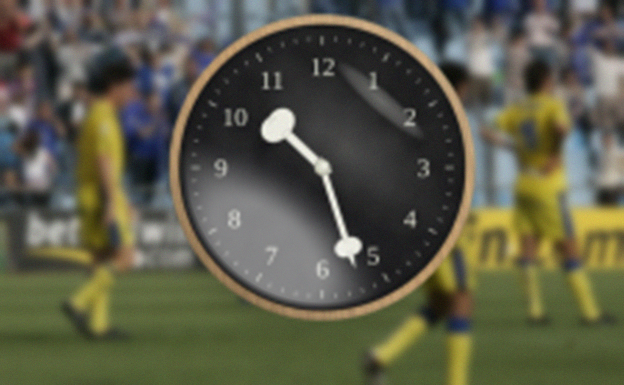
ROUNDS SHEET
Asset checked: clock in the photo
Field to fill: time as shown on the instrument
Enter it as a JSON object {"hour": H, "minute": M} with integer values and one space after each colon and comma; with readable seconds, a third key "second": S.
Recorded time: {"hour": 10, "minute": 27}
